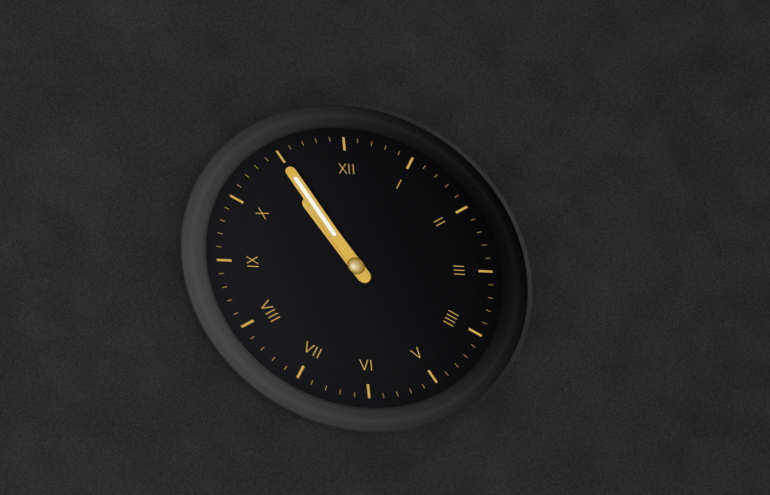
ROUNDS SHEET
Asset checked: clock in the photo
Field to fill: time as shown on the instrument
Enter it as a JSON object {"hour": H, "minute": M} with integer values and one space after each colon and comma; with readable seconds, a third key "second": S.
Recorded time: {"hour": 10, "minute": 55}
